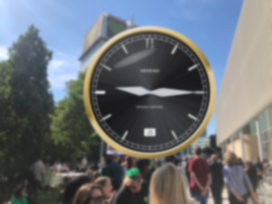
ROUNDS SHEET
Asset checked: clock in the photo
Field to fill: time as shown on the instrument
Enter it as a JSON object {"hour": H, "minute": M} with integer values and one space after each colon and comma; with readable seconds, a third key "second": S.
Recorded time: {"hour": 9, "minute": 15}
